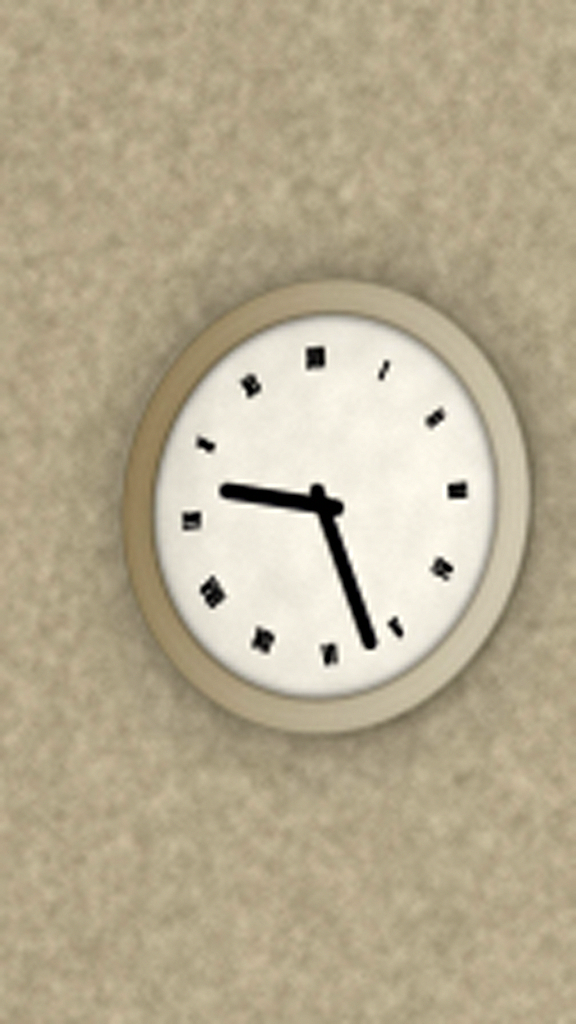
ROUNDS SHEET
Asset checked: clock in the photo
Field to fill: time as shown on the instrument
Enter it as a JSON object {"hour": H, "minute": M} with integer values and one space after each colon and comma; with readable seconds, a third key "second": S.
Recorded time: {"hour": 9, "minute": 27}
